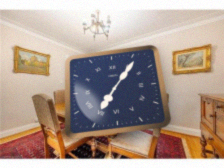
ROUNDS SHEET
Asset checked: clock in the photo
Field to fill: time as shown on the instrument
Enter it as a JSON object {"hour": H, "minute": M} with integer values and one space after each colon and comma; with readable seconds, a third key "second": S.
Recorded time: {"hour": 7, "minute": 6}
